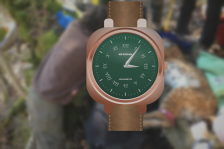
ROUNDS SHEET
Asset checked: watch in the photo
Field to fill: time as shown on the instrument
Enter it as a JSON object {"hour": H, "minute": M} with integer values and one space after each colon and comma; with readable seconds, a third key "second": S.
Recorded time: {"hour": 3, "minute": 6}
